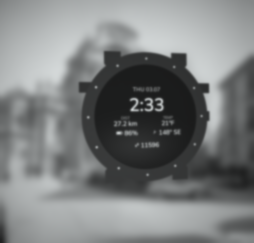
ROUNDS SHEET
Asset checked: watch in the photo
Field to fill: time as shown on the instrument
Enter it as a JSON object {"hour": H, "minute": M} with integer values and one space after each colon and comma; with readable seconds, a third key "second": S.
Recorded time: {"hour": 2, "minute": 33}
